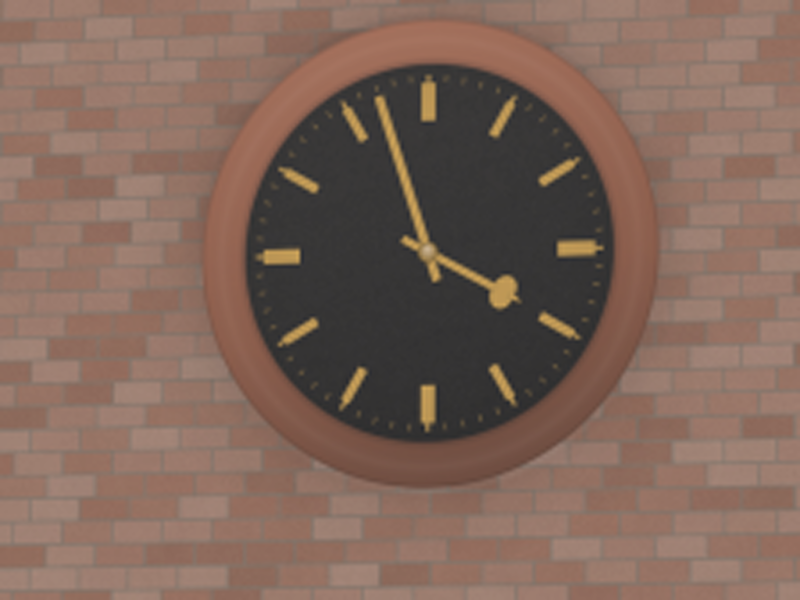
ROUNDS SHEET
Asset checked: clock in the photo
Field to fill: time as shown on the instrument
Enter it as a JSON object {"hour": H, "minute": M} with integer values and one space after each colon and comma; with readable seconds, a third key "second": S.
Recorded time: {"hour": 3, "minute": 57}
